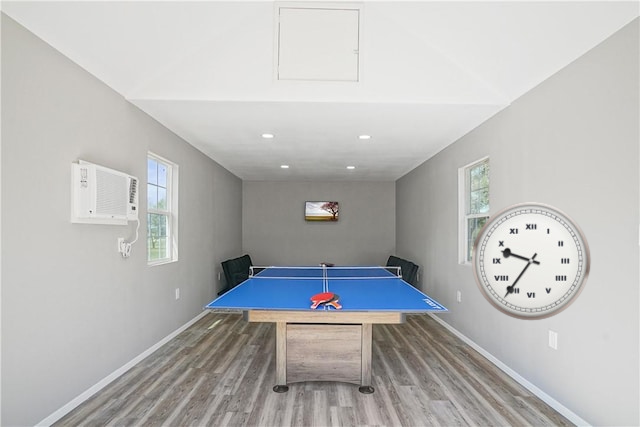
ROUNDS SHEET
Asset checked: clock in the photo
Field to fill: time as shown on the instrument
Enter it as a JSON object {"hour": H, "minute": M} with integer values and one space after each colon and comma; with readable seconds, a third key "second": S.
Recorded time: {"hour": 9, "minute": 36}
